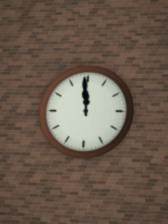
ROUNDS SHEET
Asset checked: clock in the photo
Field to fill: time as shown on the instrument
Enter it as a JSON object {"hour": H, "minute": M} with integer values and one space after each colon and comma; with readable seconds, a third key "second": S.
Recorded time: {"hour": 11, "minute": 59}
